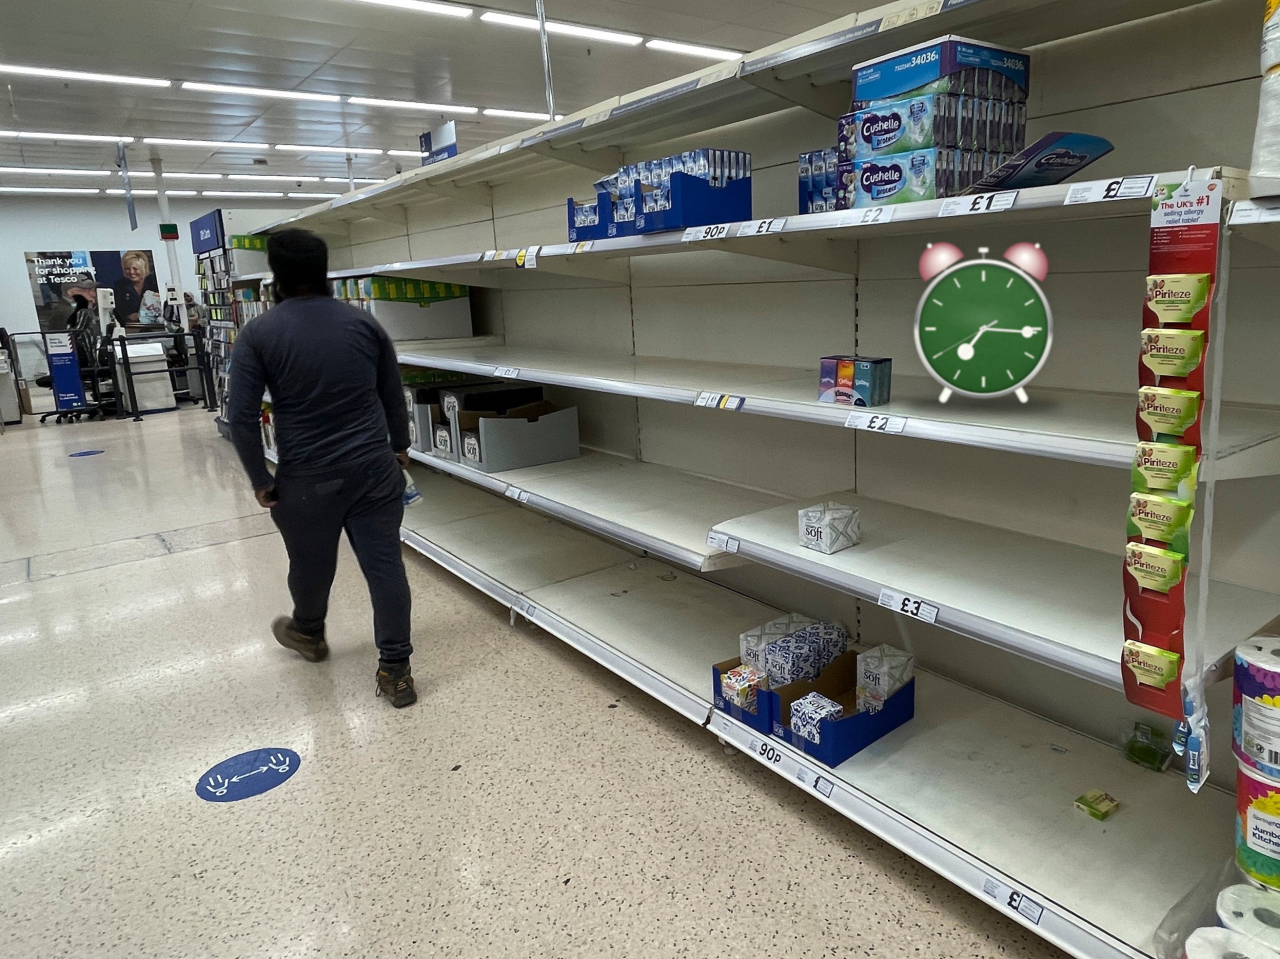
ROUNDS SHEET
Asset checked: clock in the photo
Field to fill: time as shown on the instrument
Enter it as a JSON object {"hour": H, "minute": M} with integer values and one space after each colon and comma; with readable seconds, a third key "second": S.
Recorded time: {"hour": 7, "minute": 15, "second": 40}
